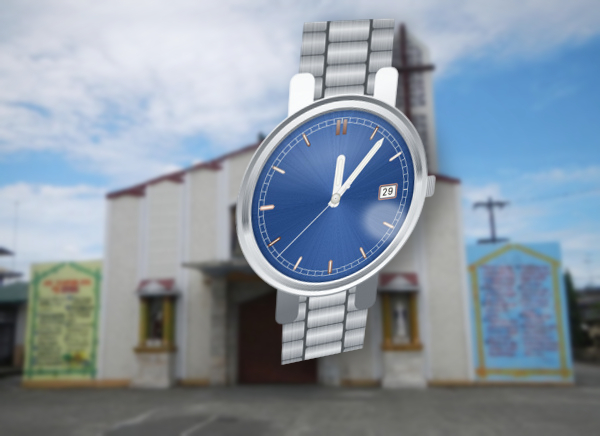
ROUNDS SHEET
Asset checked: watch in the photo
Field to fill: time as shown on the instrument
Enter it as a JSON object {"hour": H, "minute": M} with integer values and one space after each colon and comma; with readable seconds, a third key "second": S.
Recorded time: {"hour": 12, "minute": 6, "second": 38}
